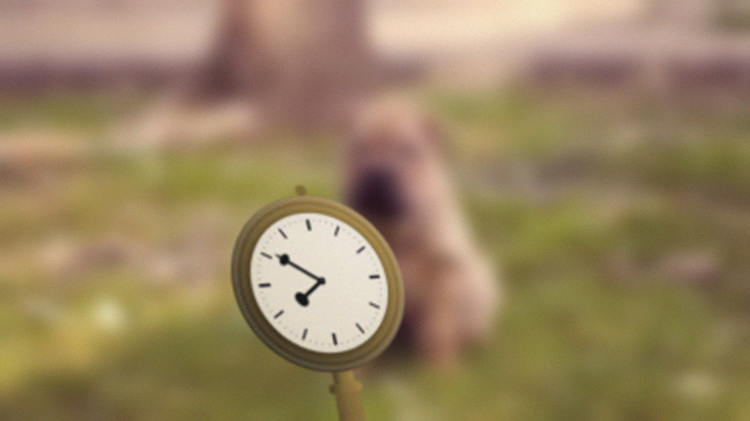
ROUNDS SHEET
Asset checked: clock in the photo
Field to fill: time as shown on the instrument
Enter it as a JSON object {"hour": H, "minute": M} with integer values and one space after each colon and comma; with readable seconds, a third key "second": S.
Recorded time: {"hour": 7, "minute": 51}
